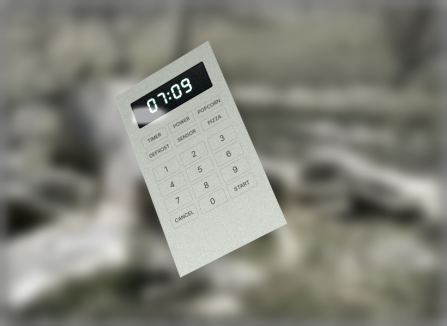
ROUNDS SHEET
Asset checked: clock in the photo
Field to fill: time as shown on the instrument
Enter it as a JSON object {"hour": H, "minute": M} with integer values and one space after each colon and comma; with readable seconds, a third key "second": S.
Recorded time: {"hour": 7, "minute": 9}
